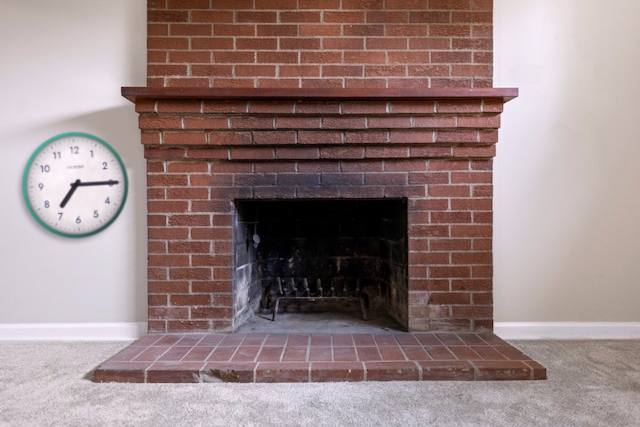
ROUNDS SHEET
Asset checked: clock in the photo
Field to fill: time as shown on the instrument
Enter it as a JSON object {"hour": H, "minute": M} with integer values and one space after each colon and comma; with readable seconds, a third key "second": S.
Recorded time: {"hour": 7, "minute": 15}
